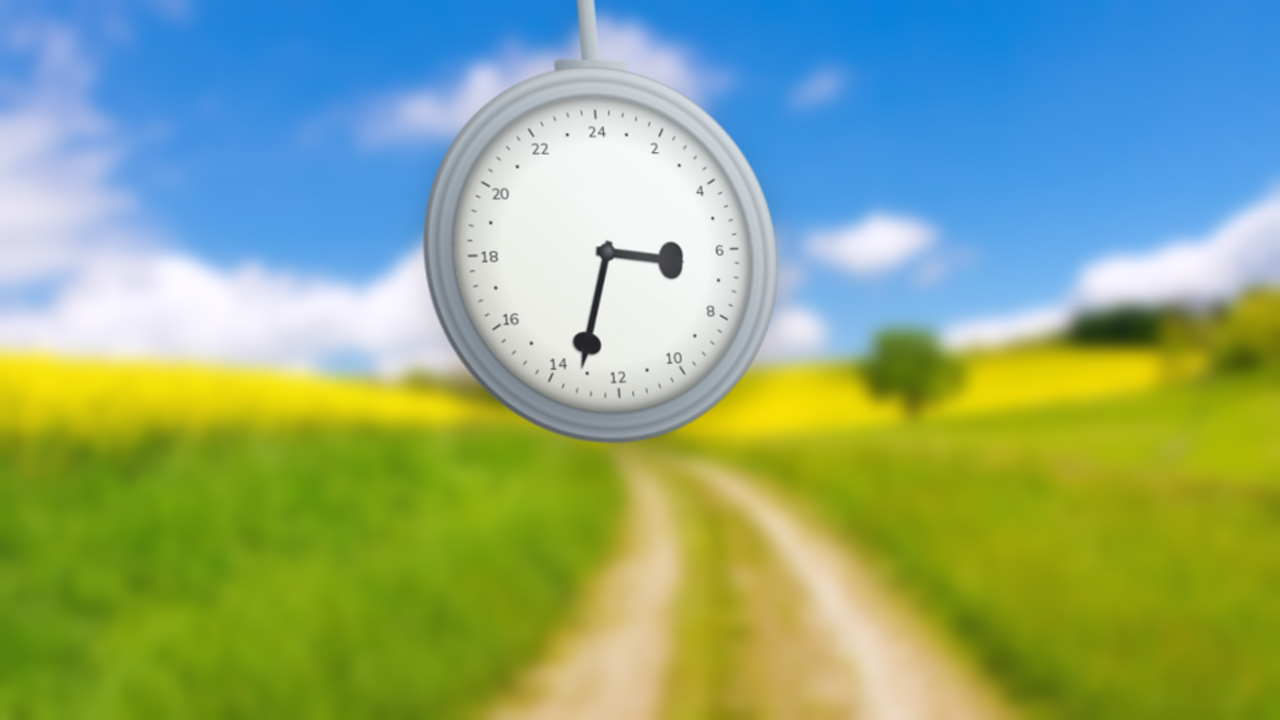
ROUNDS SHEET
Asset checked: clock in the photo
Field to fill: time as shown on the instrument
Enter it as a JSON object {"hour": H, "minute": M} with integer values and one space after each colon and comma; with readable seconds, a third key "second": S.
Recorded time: {"hour": 6, "minute": 33}
